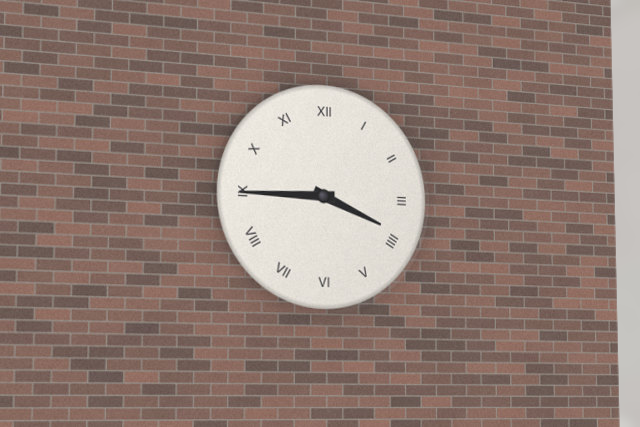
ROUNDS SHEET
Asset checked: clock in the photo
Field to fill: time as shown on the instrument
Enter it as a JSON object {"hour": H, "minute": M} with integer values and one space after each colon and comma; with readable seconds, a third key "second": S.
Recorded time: {"hour": 3, "minute": 45}
